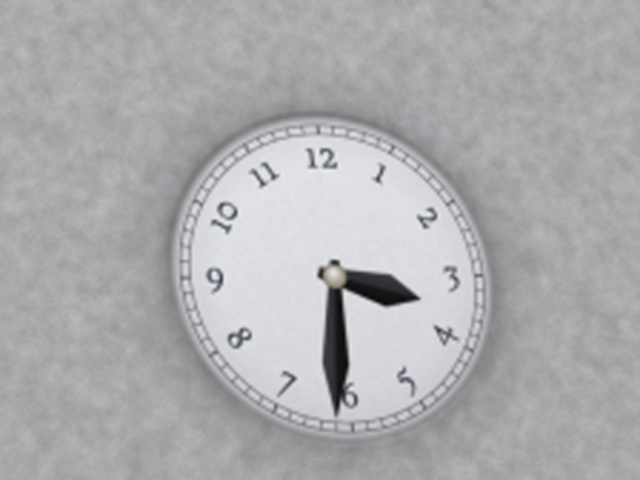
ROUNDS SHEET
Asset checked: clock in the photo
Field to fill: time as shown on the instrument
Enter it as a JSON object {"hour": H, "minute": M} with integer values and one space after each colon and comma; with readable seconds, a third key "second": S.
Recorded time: {"hour": 3, "minute": 31}
